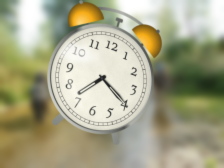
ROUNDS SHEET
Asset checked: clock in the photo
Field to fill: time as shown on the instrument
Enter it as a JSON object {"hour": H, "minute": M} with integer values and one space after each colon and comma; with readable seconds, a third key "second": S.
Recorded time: {"hour": 7, "minute": 20}
